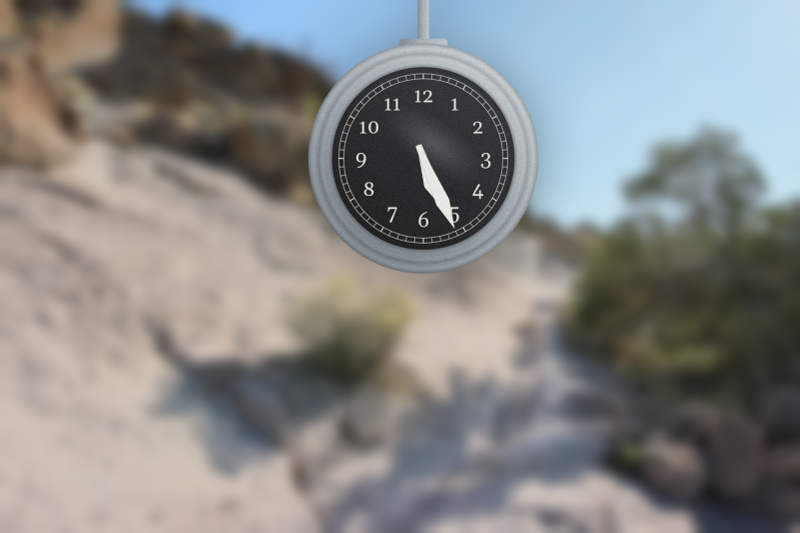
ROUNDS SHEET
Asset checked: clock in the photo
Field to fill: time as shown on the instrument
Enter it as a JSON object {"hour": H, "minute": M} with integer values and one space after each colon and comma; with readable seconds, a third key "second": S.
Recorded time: {"hour": 5, "minute": 26}
